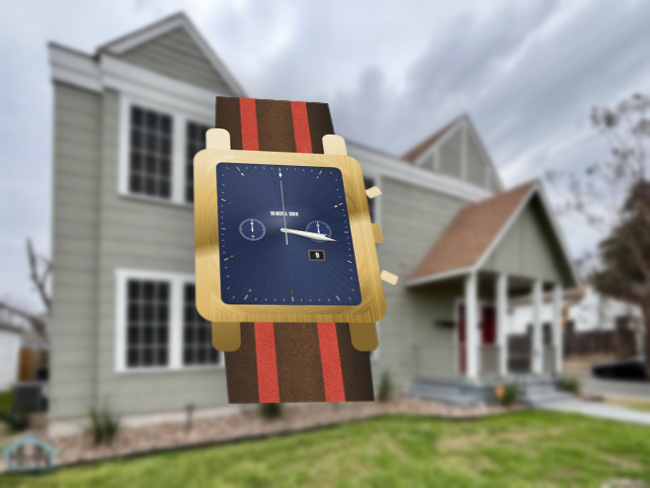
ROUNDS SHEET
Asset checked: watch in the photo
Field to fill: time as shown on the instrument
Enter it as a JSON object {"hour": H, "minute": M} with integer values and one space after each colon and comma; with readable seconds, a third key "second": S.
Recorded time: {"hour": 3, "minute": 17}
